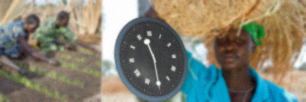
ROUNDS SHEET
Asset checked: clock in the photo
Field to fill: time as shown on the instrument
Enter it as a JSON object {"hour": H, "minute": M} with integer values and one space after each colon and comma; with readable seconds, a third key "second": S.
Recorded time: {"hour": 11, "minute": 30}
